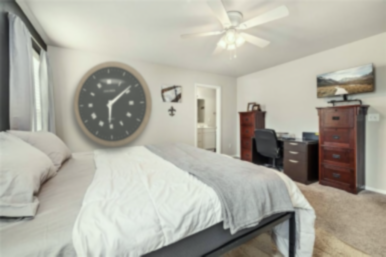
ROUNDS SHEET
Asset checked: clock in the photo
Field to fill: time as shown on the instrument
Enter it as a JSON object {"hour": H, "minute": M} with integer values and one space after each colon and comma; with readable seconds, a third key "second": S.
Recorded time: {"hour": 6, "minute": 9}
